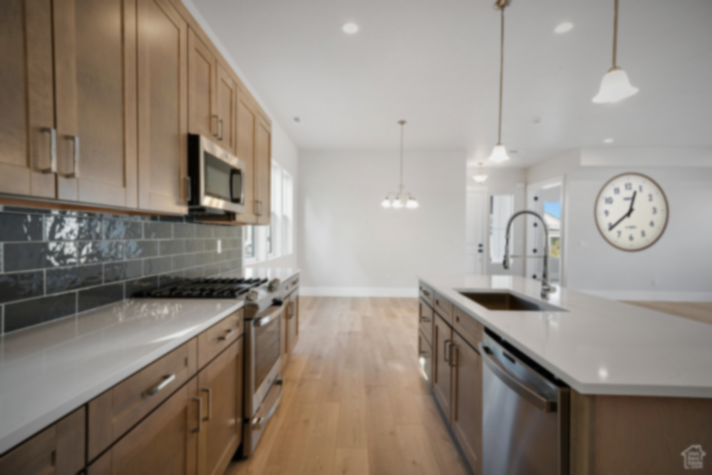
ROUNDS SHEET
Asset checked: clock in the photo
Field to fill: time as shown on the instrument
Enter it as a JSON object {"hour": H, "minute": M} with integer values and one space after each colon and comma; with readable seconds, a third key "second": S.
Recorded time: {"hour": 12, "minute": 39}
